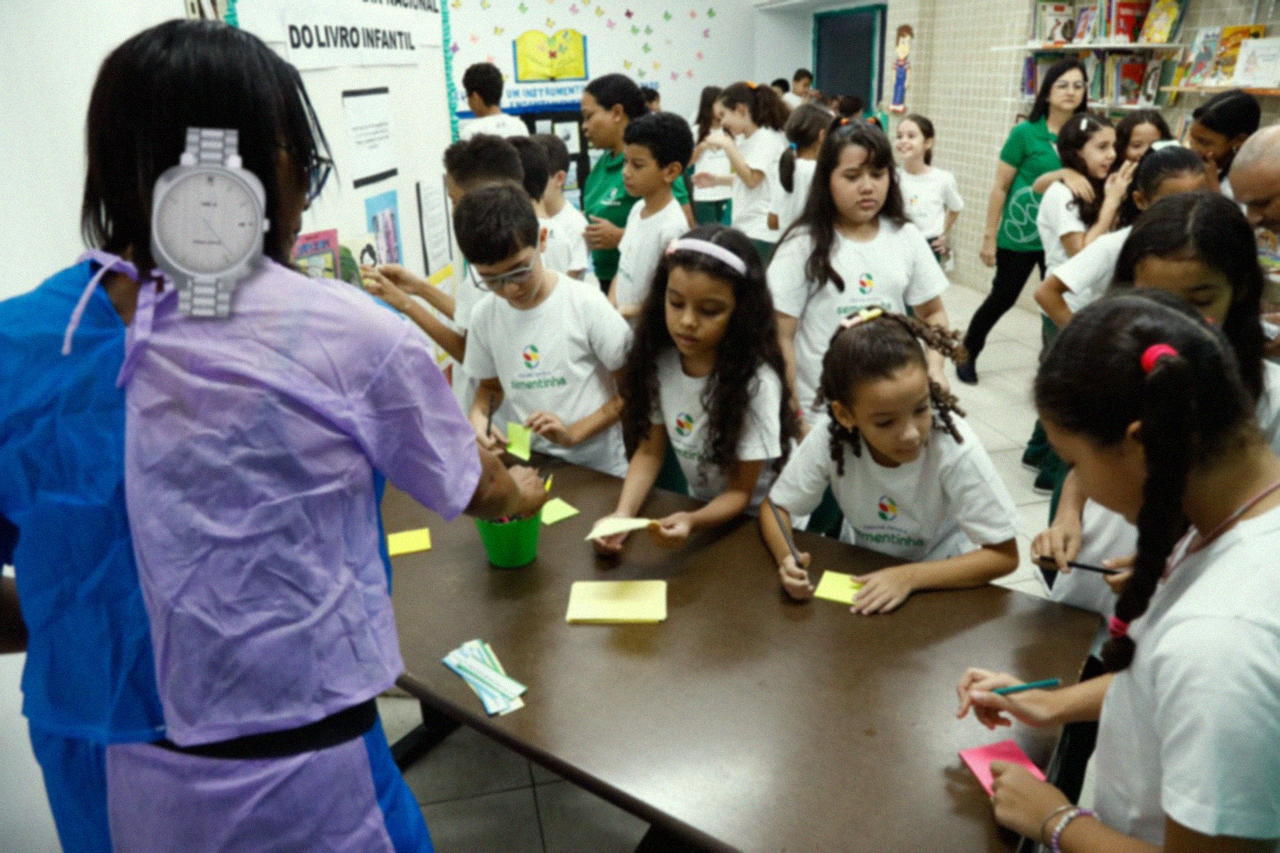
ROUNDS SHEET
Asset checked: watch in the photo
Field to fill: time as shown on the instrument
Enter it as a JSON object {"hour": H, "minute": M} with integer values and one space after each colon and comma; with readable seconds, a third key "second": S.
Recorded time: {"hour": 12, "minute": 23}
